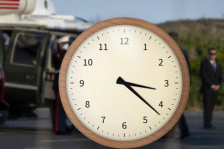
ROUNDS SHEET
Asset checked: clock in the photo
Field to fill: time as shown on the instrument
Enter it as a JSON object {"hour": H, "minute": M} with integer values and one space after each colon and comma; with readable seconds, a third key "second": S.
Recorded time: {"hour": 3, "minute": 22}
